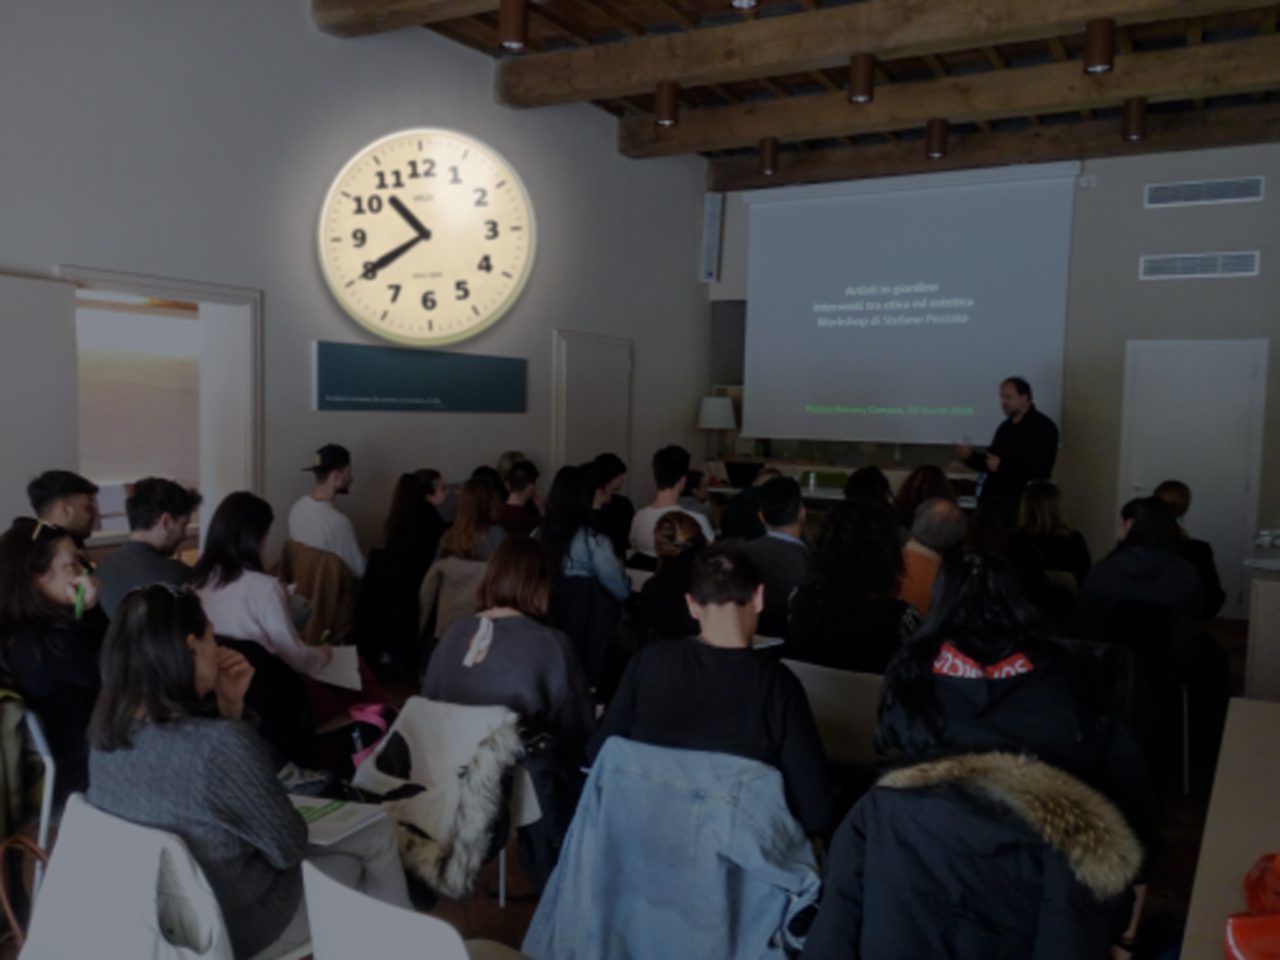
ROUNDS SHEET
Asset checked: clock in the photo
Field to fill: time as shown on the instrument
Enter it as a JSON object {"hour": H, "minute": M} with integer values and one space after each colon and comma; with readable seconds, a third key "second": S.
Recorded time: {"hour": 10, "minute": 40}
